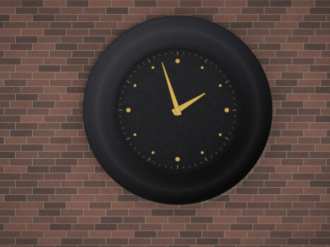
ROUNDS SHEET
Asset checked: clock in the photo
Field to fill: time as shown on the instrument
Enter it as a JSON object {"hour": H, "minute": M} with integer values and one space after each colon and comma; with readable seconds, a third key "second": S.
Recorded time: {"hour": 1, "minute": 57}
